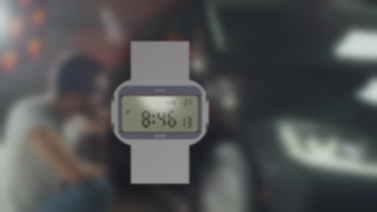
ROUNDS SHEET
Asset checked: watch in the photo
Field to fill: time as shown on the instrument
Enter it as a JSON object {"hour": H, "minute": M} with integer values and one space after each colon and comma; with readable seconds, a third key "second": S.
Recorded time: {"hour": 8, "minute": 46, "second": 13}
